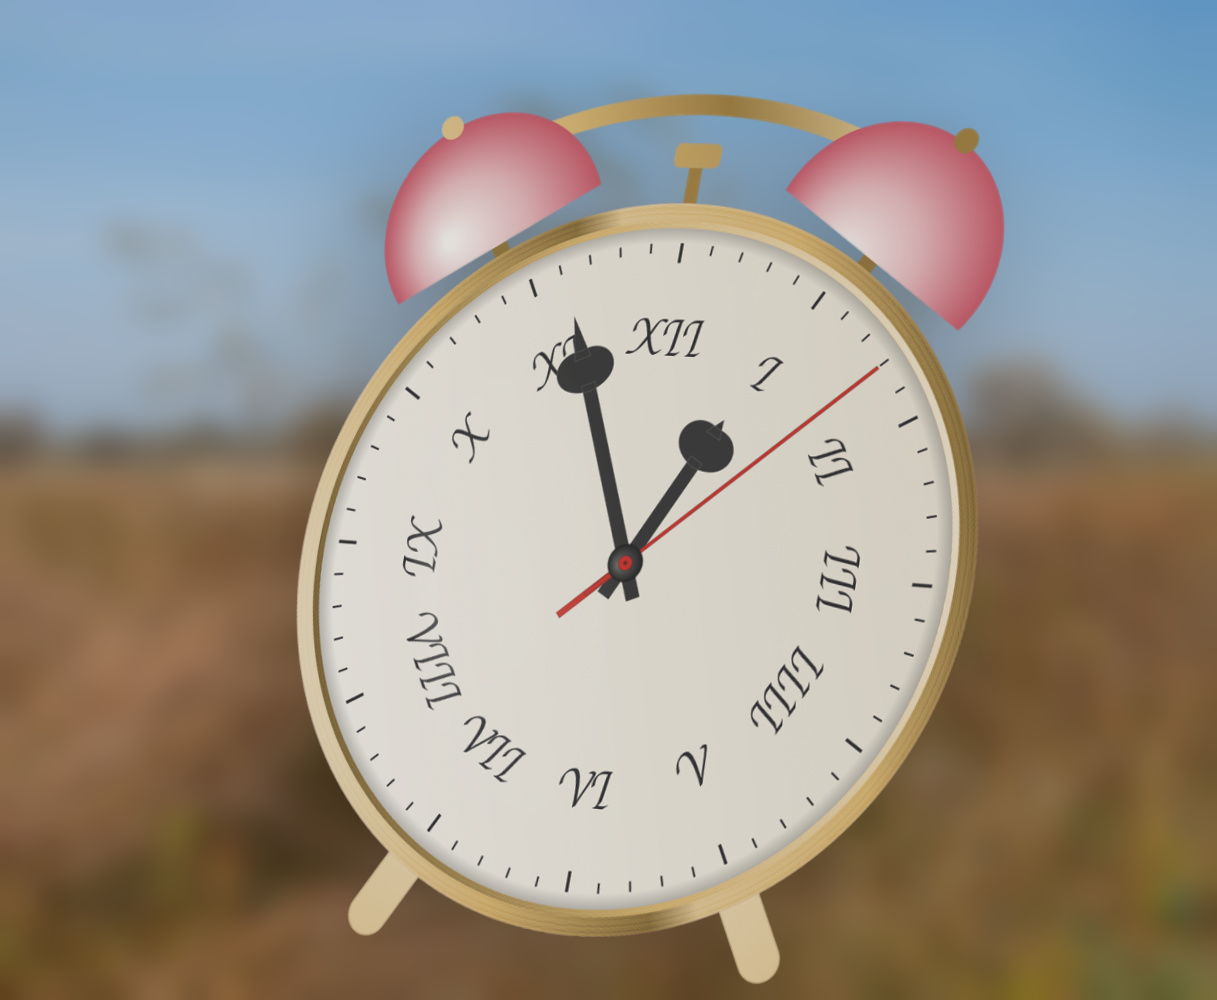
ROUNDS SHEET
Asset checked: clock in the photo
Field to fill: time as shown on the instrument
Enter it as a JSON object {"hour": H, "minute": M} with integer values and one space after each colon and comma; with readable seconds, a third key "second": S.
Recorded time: {"hour": 12, "minute": 56, "second": 8}
